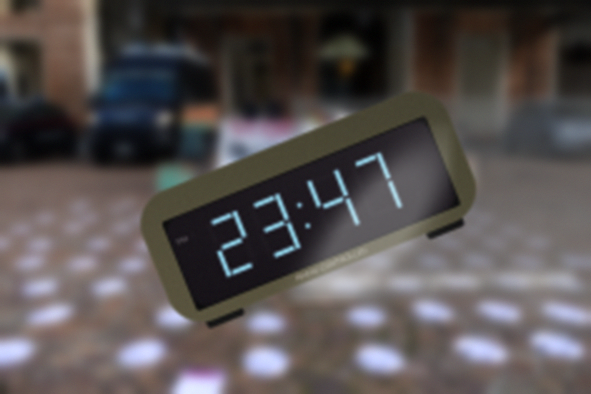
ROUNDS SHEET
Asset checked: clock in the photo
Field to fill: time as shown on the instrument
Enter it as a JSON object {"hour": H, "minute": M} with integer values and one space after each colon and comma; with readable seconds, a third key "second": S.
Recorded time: {"hour": 23, "minute": 47}
